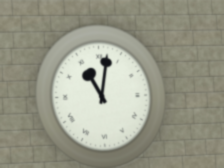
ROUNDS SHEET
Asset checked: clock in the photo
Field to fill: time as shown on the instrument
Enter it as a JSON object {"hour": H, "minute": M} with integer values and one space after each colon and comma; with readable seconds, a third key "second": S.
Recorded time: {"hour": 11, "minute": 2}
